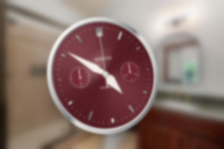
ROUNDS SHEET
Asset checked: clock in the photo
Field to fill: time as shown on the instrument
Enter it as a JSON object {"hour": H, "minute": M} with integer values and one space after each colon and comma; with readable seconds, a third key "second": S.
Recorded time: {"hour": 4, "minute": 51}
